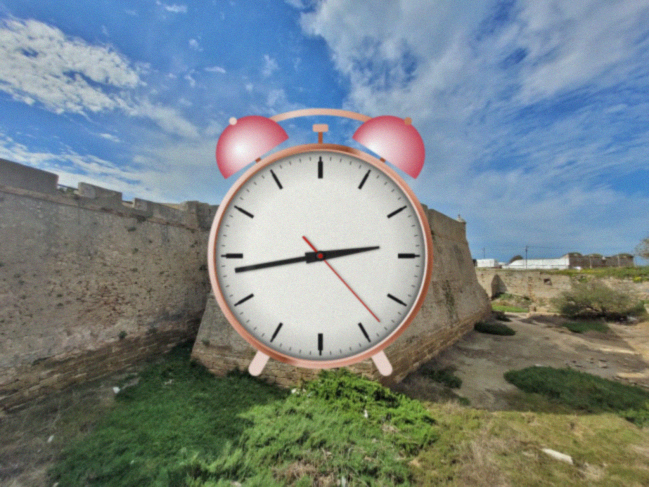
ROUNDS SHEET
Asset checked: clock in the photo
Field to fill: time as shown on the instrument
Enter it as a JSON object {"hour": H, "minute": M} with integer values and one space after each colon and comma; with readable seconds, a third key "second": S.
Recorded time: {"hour": 2, "minute": 43, "second": 23}
